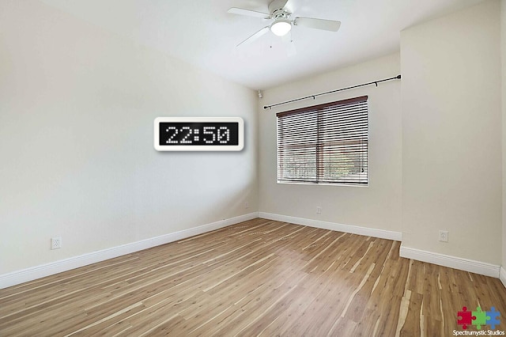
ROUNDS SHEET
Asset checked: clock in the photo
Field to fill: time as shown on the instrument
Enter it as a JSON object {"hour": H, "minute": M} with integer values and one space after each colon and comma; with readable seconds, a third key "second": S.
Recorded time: {"hour": 22, "minute": 50}
